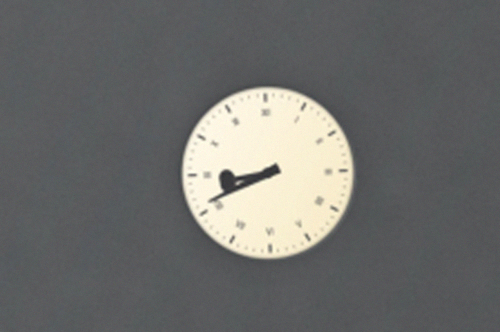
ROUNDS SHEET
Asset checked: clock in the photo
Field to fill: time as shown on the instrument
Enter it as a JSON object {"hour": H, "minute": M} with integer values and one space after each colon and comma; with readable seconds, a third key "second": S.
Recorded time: {"hour": 8, "minute": 41}
